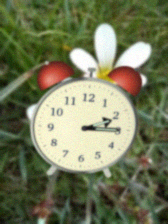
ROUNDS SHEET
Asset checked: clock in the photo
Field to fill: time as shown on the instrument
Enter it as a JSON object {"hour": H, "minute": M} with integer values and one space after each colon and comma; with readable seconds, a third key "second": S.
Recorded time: {"hour": 2, "minute": 15}
